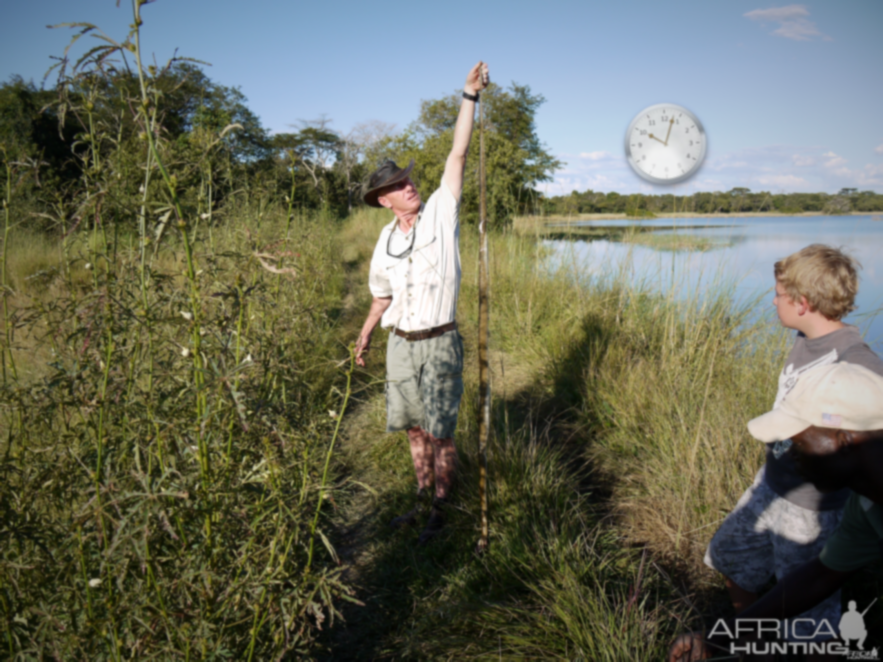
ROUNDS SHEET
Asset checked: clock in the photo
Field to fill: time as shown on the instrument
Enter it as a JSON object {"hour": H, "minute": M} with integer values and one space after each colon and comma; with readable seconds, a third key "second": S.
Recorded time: {"hour": 10, "minute": 3}
